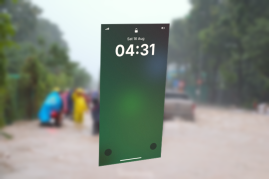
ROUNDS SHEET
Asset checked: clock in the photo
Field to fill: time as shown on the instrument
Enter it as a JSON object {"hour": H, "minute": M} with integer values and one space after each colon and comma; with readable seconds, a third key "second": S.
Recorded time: {"hour": 4, "minute": 31}
